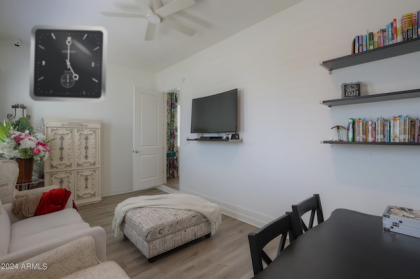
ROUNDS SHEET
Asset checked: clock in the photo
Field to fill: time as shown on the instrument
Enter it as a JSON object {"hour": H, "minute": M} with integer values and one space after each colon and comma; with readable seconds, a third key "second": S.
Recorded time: {"hour": 5, "minute": 0}
